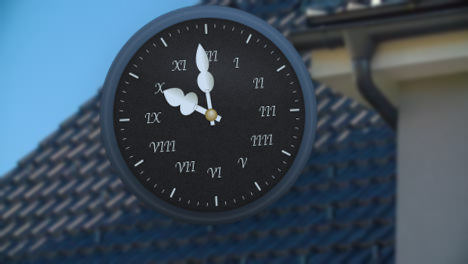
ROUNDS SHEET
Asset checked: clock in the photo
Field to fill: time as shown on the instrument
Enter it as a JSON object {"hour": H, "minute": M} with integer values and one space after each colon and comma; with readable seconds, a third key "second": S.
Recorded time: {"hour": 9, "minute": 59}
